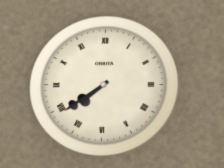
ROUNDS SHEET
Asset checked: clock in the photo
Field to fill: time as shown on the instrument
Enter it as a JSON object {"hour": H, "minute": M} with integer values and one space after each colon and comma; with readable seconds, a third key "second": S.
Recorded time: {"hour": 7, "minute": 39}
